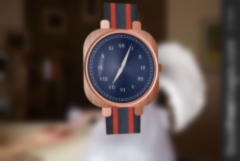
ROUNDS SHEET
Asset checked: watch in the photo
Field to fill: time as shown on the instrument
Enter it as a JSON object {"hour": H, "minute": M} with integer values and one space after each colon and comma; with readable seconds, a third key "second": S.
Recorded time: {"hour": 7, "minute": 4}
